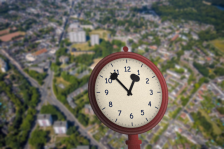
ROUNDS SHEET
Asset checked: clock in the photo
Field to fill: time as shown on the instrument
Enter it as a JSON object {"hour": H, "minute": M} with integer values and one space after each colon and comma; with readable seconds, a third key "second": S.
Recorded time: {"hour": 12, "minute": 53}
